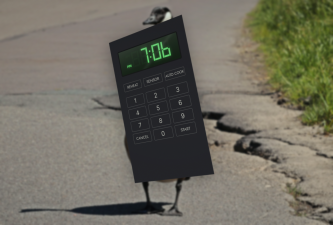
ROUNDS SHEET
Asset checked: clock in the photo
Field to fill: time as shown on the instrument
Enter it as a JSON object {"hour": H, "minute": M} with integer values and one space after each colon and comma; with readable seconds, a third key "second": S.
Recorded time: {"hour": 7, "minute": 6}
